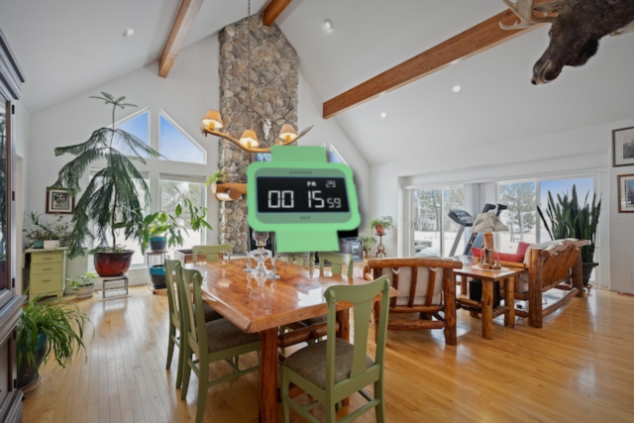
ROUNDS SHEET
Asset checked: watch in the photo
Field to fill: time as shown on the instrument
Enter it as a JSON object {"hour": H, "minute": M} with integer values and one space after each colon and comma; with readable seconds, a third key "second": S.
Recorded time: {"hour": 0, "minute": 15}
